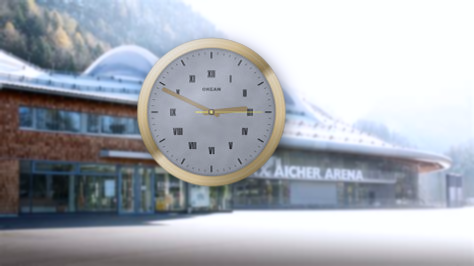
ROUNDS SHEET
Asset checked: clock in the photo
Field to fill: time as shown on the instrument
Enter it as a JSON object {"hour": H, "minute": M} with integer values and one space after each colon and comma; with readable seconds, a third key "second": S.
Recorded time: {"hour": 2, "minute": 49, "second": 15}
